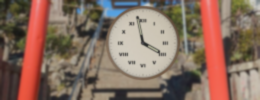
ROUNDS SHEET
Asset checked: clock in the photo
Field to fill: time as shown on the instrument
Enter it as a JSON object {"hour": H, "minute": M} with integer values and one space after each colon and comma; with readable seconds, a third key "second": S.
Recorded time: {"hour": 3, "minute": 58}
